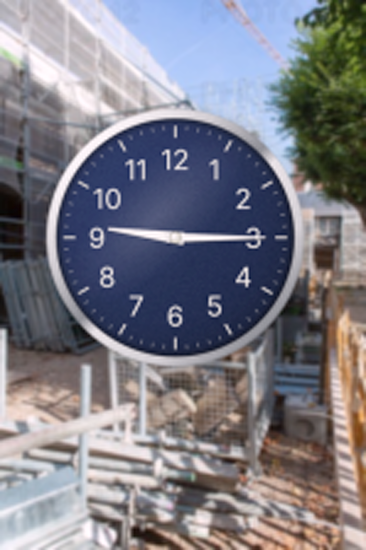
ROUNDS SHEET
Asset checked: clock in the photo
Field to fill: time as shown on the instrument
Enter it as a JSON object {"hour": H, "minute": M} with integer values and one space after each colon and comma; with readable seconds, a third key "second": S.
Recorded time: {"hour": 9, "minute": 15}
